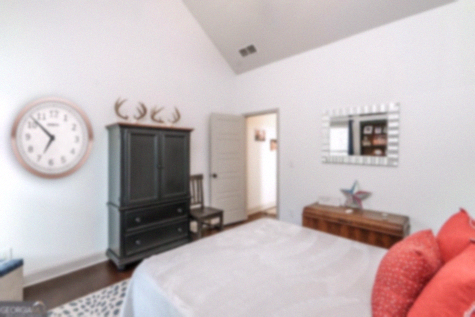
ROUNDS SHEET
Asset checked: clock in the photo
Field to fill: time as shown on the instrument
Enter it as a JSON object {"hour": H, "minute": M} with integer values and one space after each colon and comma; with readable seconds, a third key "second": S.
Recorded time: {"hour": 6, "minute": 52}
